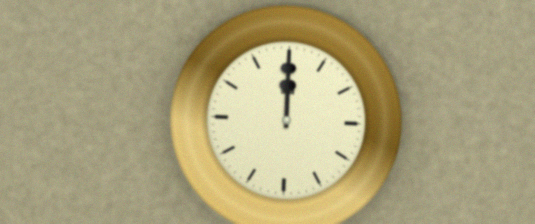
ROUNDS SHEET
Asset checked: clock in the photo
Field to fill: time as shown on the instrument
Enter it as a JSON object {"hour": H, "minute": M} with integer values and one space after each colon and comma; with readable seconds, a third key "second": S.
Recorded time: {"hour": 12, "minute": 0}
